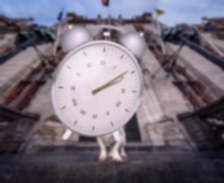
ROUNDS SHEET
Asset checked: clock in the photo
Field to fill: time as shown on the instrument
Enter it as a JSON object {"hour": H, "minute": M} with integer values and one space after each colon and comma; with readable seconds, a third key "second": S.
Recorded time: {"hour": 2, "minute": 9}
